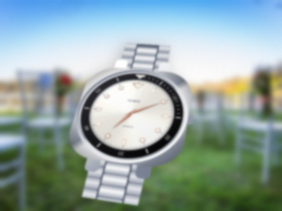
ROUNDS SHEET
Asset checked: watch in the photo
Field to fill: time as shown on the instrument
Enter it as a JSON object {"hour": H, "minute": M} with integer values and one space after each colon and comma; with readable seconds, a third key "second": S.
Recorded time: {"hour": 7, "minute": 10}
